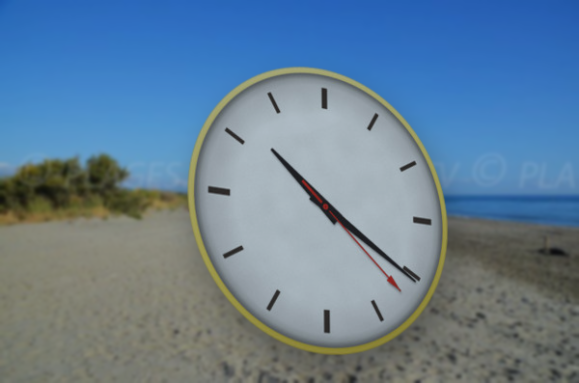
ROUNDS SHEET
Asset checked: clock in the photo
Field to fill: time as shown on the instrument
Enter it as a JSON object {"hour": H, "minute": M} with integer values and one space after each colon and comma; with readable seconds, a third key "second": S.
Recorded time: {"hour": 10, "minute": 20, "second": 22}
